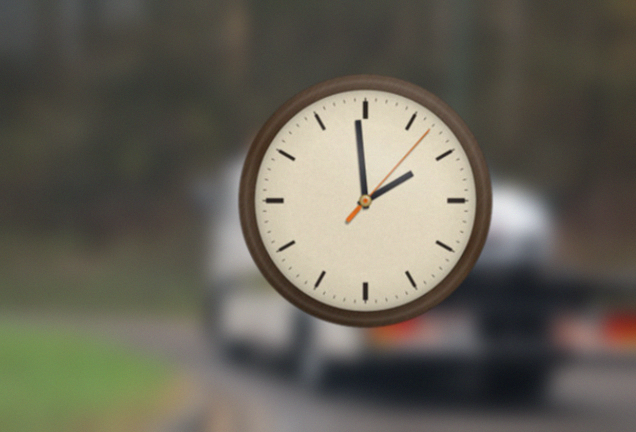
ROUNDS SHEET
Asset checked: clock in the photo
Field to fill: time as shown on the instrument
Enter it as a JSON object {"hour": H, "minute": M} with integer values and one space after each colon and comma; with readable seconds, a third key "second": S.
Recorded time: {"hour": 1, "minute": 59, "second": 7}
